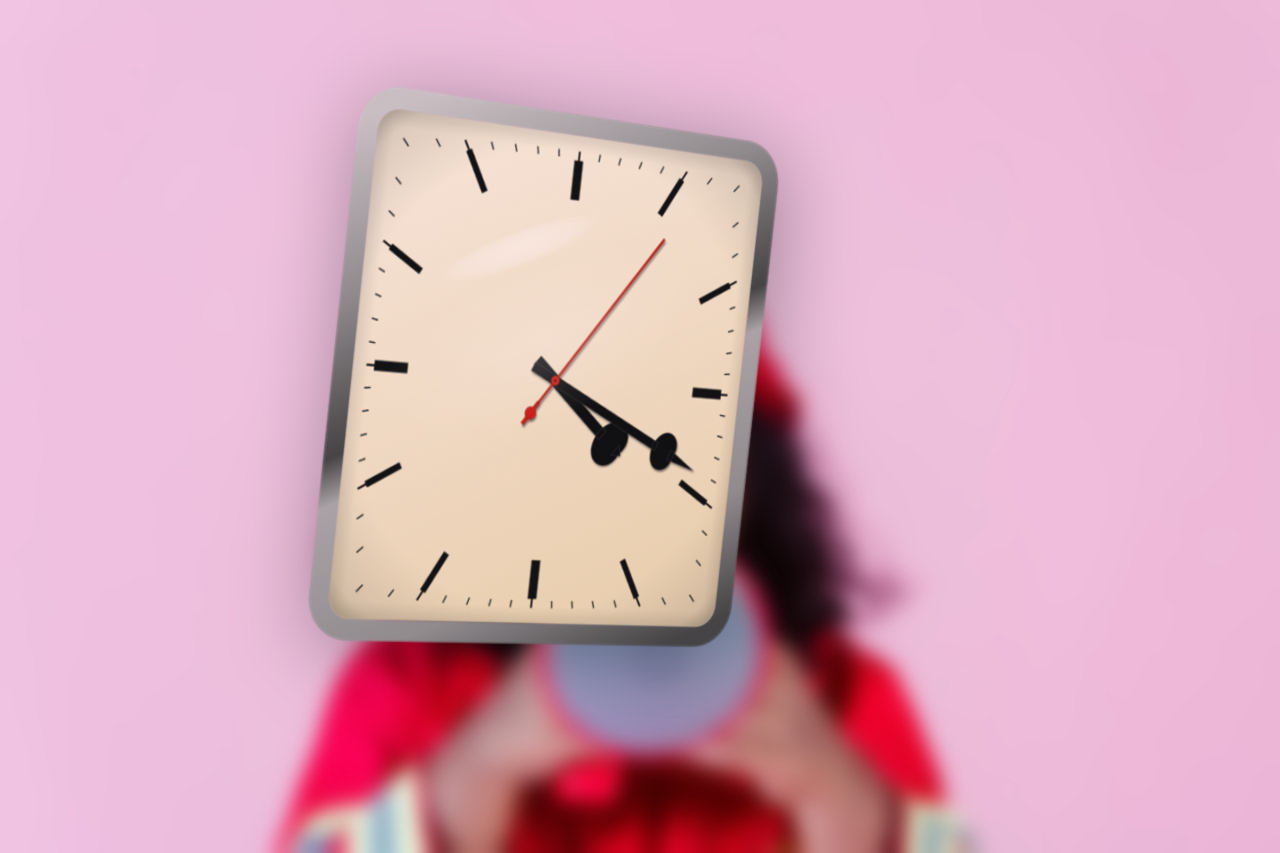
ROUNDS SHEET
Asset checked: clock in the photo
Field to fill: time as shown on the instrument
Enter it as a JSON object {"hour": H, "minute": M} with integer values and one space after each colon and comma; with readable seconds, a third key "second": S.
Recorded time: {"hour": 4, "minute": 19, "second": 6}
